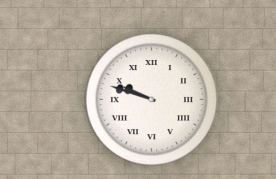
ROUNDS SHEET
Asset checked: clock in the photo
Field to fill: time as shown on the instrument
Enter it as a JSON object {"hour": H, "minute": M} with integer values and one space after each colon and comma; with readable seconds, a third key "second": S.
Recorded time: {"hour": 9, "minute": 48}
